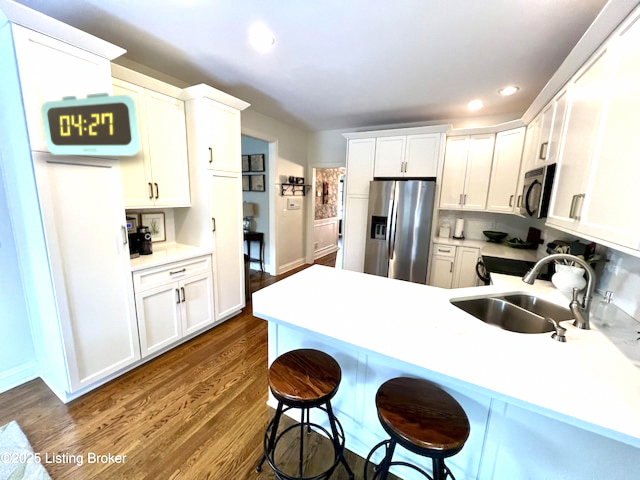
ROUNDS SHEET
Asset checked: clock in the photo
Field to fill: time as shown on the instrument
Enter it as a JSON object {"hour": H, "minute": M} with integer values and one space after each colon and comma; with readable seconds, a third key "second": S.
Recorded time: {"hour": 4, "minute": 27}
